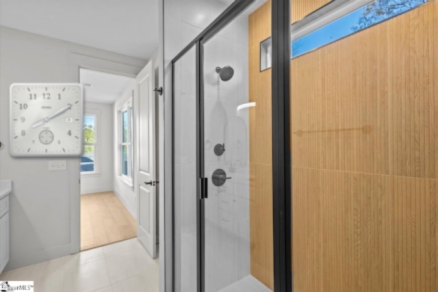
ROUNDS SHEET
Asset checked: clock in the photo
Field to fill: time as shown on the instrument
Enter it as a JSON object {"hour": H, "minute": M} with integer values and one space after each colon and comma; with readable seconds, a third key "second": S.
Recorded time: {"hour": 8, "minute": 10}
